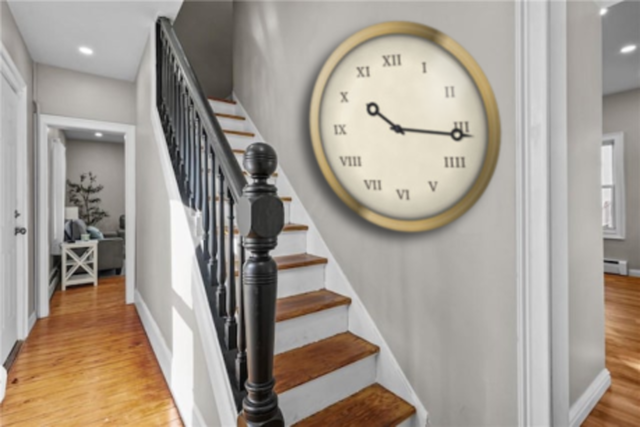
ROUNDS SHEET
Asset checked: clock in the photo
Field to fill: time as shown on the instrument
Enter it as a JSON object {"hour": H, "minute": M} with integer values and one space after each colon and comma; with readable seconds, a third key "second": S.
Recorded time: {"hour": 10, "minute": 16}
